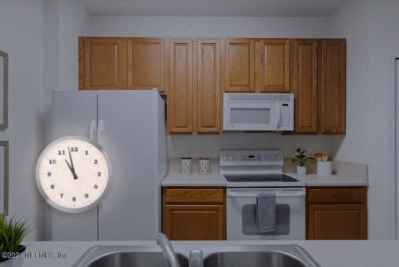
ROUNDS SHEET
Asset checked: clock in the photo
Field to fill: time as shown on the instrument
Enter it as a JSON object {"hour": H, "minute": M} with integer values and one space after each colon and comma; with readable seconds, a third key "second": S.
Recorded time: {"hour": 10, "minute": 58}
